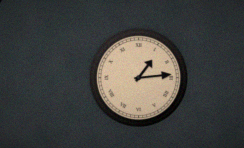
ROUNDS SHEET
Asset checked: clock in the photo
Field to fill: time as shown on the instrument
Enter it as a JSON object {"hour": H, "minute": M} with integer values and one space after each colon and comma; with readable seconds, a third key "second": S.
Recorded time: {"hour": 1, "minute": 14}
